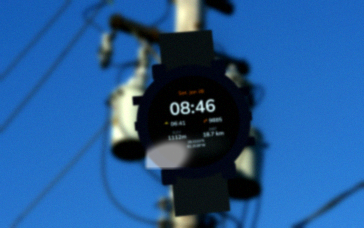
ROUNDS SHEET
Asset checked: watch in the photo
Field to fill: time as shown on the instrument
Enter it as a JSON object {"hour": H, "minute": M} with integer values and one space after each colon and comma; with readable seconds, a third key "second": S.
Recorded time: {"hour": 8, "minute": 46}
